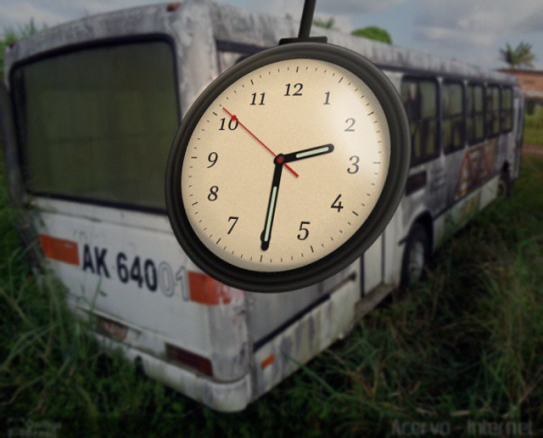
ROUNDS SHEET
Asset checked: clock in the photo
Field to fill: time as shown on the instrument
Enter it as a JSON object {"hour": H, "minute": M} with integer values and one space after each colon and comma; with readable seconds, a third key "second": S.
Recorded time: {"hour": 2, "minute": 29, "second": 51}
